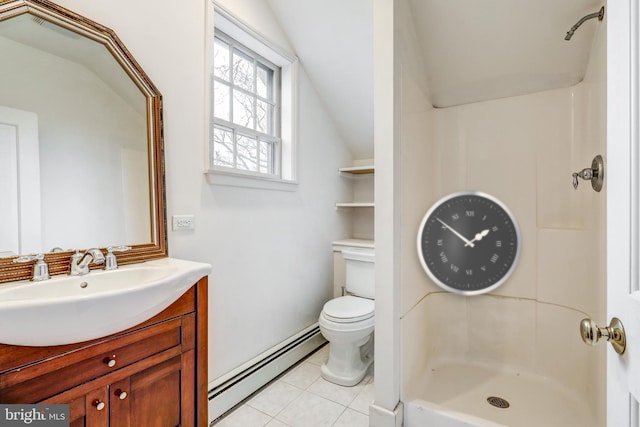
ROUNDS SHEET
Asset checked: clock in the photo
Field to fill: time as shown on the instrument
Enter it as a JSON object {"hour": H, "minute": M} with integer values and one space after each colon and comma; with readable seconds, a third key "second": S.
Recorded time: {"hour": 1, "minute": 51}
